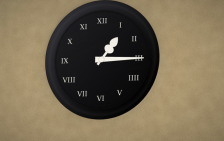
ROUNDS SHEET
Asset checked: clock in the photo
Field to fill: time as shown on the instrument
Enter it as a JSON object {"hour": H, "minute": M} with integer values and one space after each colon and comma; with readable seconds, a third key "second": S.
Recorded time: {"hour": 1, "minute": 15}
